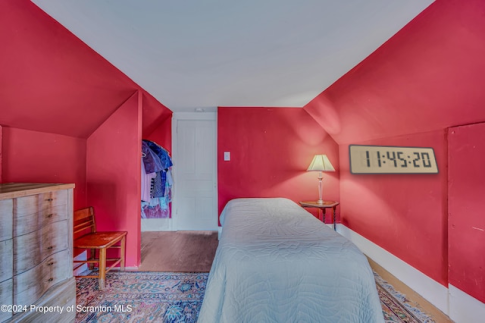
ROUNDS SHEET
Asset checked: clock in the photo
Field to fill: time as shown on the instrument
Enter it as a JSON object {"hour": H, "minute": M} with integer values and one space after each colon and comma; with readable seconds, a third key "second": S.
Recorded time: {"hour": 11, "minute": 45, "second": 20}
